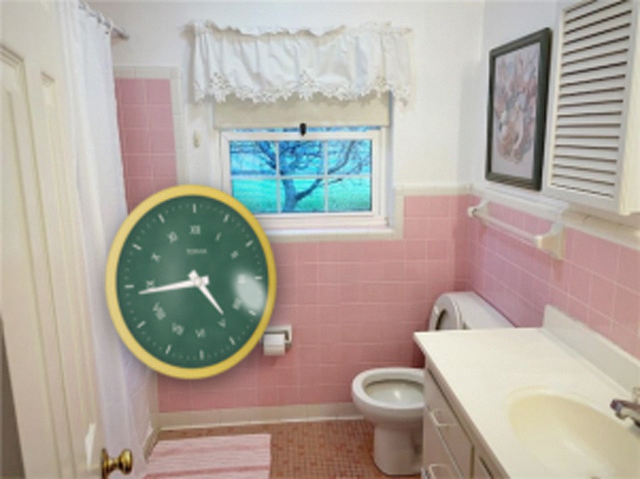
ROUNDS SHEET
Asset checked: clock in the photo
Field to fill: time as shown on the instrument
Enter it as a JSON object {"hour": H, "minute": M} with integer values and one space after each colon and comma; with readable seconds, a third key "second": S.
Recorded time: {"hour": 4, "minute": 44}
